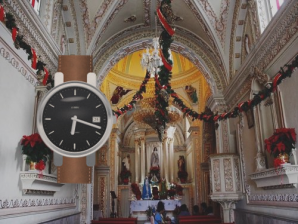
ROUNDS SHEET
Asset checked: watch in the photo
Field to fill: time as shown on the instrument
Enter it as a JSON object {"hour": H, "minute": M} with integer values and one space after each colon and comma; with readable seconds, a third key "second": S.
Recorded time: {"hour": 6, "minute": 18}
